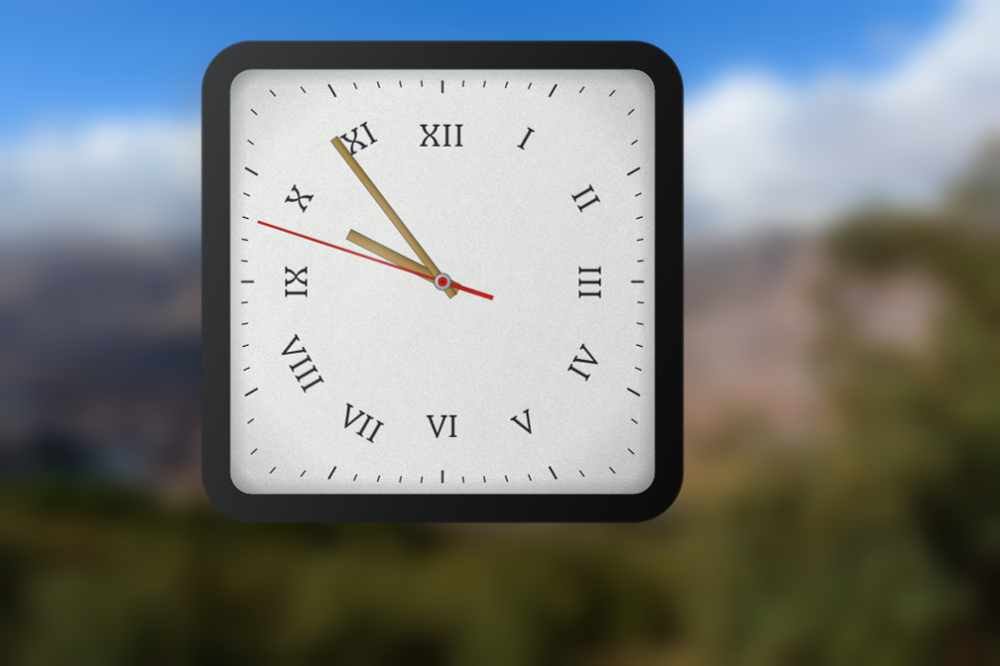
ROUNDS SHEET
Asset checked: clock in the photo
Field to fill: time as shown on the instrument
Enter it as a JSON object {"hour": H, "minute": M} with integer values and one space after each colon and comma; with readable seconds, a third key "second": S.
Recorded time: {"hour": 9, "minute": 53, "second": 48}
